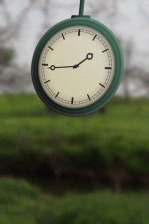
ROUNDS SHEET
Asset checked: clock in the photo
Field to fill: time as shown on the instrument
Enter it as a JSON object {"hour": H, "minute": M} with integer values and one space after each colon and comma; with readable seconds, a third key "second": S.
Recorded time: {"hour": 1, "minute": 44}
